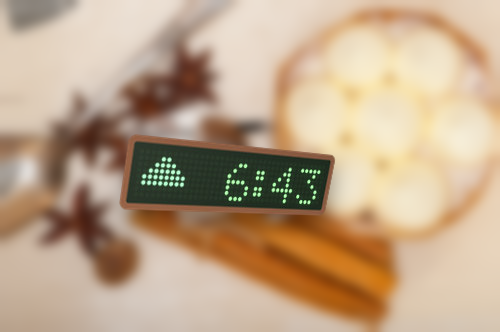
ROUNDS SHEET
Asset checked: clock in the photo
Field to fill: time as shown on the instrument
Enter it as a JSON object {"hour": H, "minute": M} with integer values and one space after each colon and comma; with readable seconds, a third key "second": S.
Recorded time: {"hour": 6, "minute": 43}
